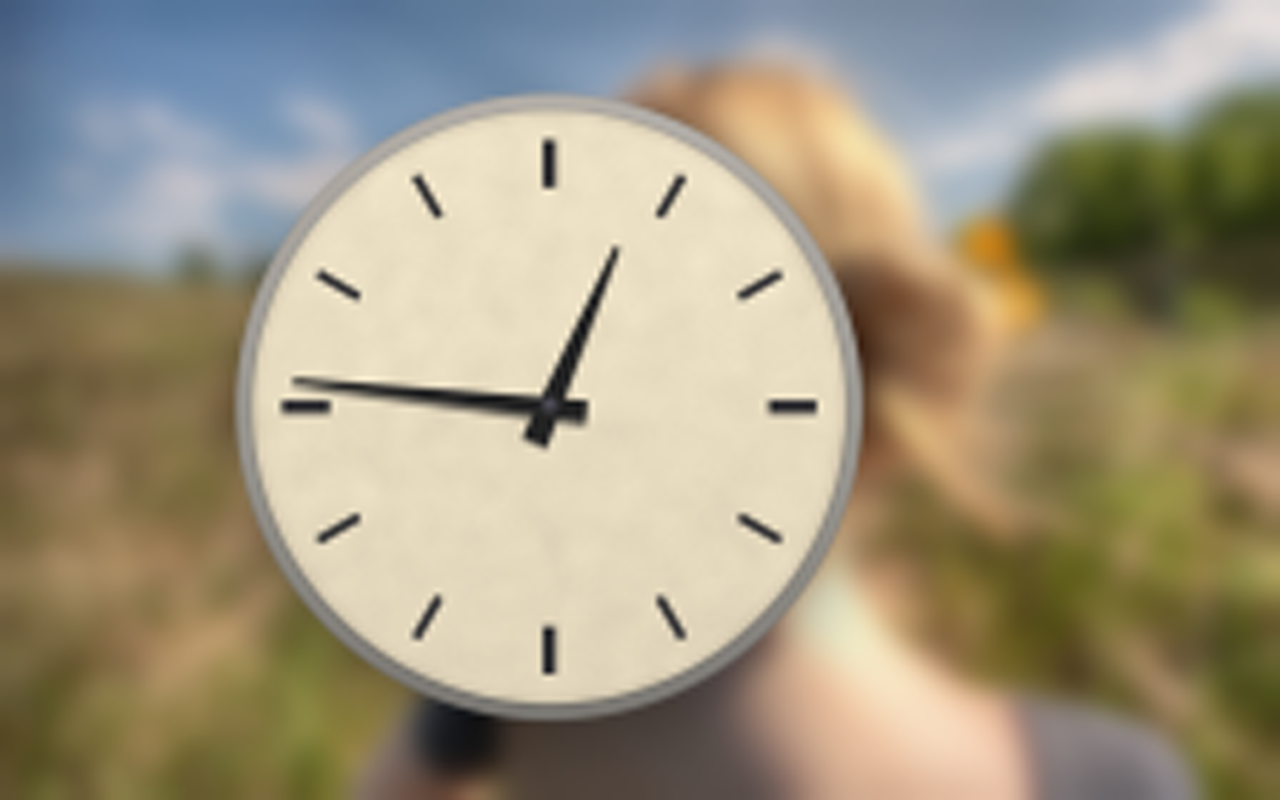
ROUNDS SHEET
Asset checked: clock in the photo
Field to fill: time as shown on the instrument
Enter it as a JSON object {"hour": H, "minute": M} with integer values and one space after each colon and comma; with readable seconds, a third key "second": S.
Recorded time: {"hour": 12, "minute": 46}
